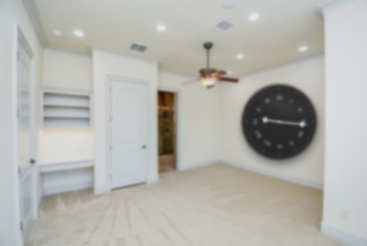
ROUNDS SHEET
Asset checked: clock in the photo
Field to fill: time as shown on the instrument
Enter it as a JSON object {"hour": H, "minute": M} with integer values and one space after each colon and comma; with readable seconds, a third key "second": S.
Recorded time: {"hour": 9, "minute": 16}
